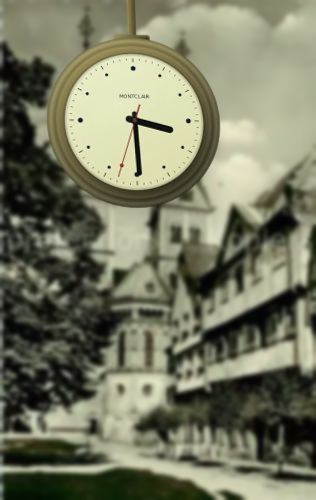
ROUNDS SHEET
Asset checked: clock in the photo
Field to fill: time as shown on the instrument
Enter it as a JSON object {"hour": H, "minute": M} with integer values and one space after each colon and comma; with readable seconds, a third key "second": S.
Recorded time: {"hour": 3, "minute": 29, "second": 33}
